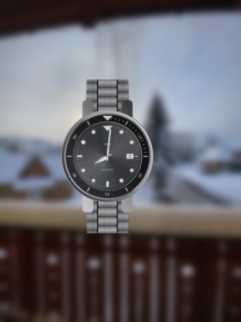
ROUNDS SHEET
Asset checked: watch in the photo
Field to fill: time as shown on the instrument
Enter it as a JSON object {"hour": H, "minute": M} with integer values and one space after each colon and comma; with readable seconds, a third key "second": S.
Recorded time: {"hour": 8, "minute": 1}
